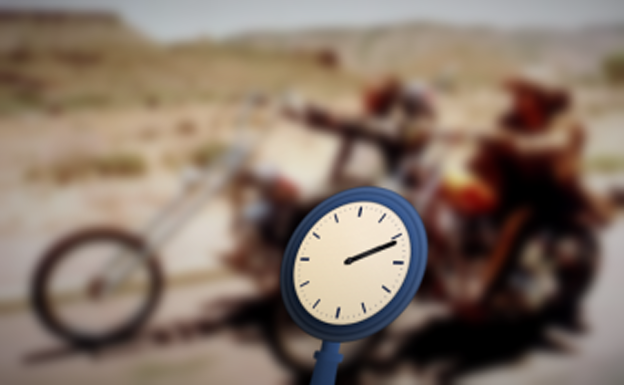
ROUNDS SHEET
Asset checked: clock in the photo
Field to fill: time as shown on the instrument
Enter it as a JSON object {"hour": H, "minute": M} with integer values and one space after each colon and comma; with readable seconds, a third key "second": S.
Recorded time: {"hour": 2, "minute": 11}
